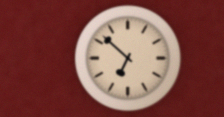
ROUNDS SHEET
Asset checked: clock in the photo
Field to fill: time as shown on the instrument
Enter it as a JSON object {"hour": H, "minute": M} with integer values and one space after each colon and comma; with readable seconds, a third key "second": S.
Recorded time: {"hour": 6, "minute": 52}
